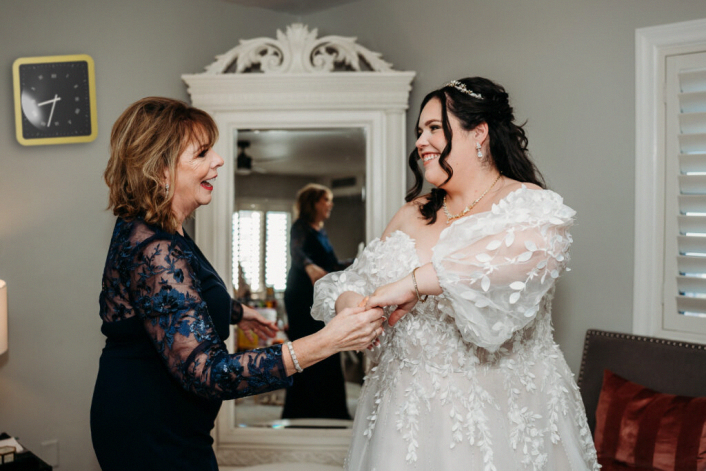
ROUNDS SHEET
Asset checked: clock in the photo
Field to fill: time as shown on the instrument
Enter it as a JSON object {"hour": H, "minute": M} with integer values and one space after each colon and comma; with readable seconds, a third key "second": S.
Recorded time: {"hour": 8, "minute": 33}
